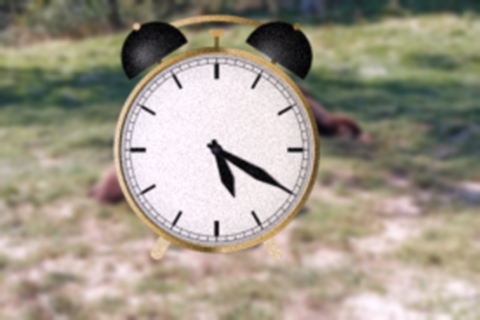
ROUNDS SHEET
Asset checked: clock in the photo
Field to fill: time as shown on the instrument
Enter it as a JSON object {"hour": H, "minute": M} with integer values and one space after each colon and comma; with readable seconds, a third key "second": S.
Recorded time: {"hour": 5, "minute": 20}
